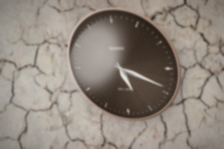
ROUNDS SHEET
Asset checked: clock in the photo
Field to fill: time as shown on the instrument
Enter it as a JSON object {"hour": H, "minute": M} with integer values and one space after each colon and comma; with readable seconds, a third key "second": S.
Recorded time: {"hour": 5, "minute": 19}
